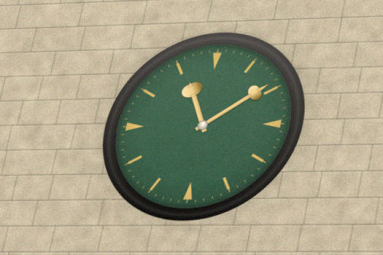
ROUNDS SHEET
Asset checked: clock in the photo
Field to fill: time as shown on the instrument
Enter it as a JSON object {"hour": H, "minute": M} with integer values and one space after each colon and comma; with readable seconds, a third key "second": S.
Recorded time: {"hour": 11, "minute": 9}
